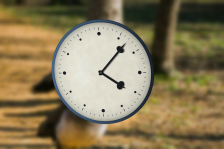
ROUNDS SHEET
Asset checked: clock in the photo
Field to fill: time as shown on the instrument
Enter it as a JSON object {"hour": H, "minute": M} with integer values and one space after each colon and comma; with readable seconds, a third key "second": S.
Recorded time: {"hour": 4, "minute": 7}
